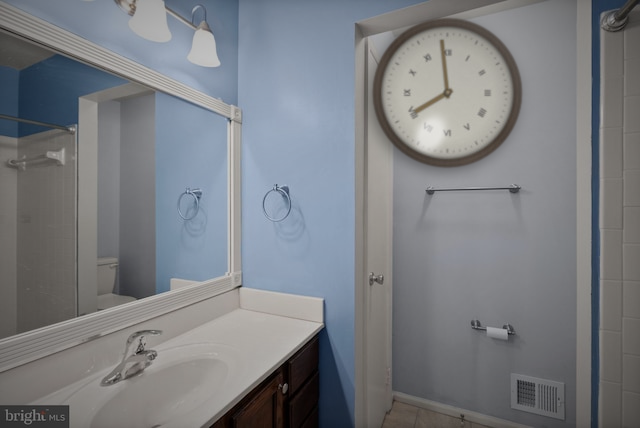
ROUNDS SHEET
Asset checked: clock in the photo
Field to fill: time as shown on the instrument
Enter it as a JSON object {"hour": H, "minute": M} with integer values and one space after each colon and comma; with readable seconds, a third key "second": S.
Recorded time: {"hour": 7, "minute": 59}
